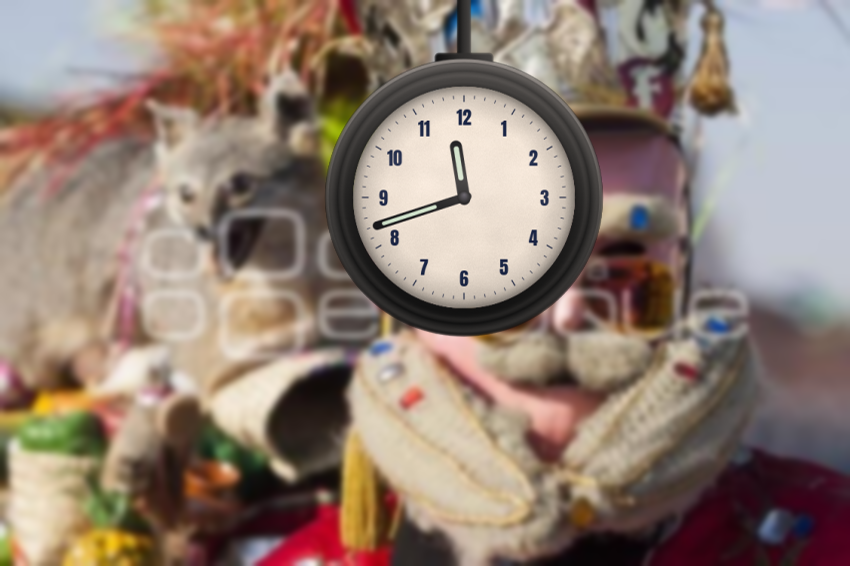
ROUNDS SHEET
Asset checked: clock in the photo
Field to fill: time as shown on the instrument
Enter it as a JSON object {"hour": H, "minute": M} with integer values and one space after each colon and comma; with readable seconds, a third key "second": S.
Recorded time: {"hour": 11, "minute": 42}
